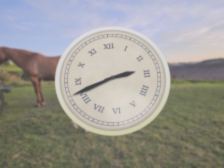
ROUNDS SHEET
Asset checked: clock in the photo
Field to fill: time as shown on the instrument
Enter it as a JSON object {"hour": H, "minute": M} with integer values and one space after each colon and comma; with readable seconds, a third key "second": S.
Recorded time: {"hour": 2, "minute": 42}
